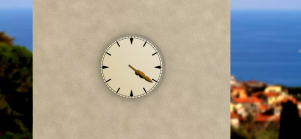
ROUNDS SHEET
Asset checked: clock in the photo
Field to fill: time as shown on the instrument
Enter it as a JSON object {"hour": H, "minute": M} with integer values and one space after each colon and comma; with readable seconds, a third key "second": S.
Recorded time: {"hour": 4, "minute": 21}
